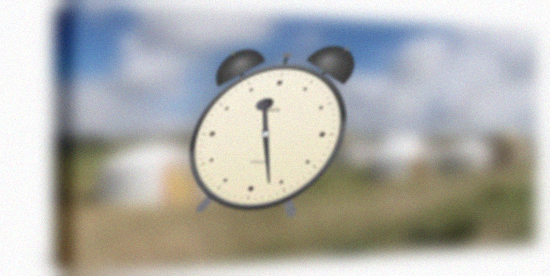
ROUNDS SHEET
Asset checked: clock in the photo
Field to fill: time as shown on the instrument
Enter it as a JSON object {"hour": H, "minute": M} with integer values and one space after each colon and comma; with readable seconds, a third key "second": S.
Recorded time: {"hour": 11, "minute": 27}
